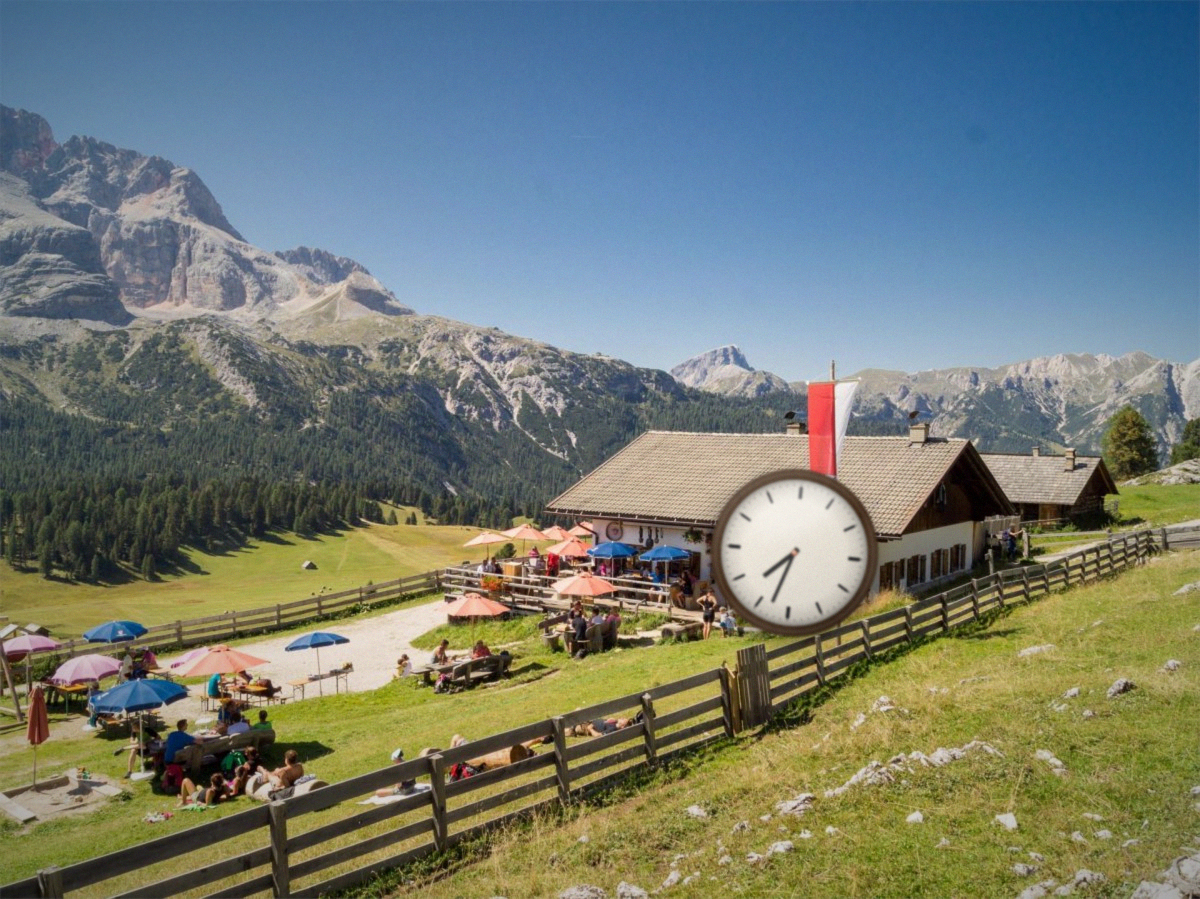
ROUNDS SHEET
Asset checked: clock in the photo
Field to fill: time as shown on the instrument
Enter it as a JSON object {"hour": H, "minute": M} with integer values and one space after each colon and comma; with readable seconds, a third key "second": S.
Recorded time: {"hour": 7, "minute": 33}
